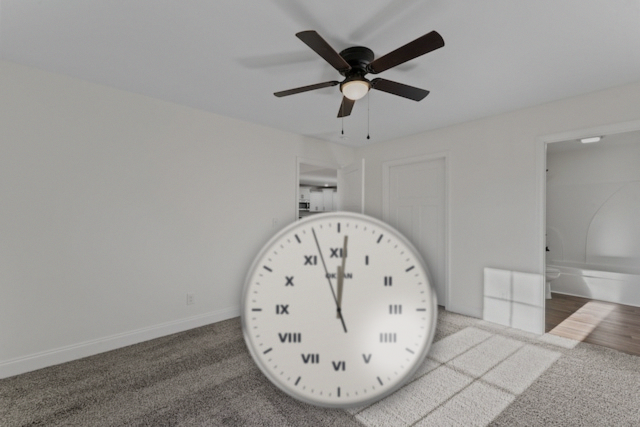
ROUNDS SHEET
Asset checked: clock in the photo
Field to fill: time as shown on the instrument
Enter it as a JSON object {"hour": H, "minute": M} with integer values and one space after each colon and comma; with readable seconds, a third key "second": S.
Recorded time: {"hour": 12, "minute": 0, "second": 57}
